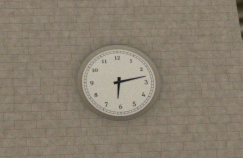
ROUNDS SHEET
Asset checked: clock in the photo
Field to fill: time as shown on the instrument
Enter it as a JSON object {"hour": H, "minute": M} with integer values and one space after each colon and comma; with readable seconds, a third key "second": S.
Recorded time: {"hour": 6, "minute": 13}
